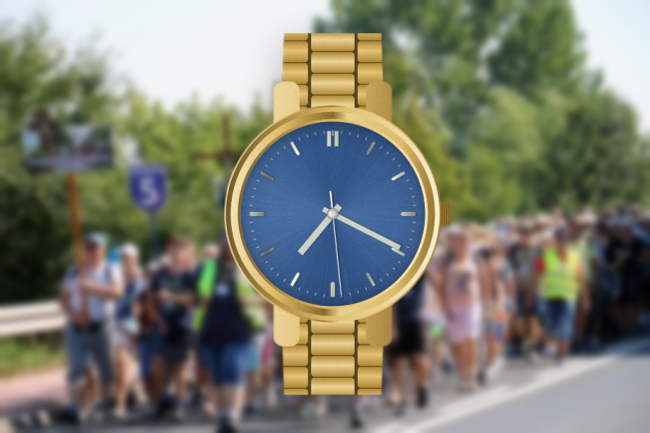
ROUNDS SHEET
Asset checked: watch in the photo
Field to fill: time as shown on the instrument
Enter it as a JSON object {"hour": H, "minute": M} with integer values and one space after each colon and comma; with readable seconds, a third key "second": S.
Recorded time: {"hour": 7, "minute": 19, "second": 29}
